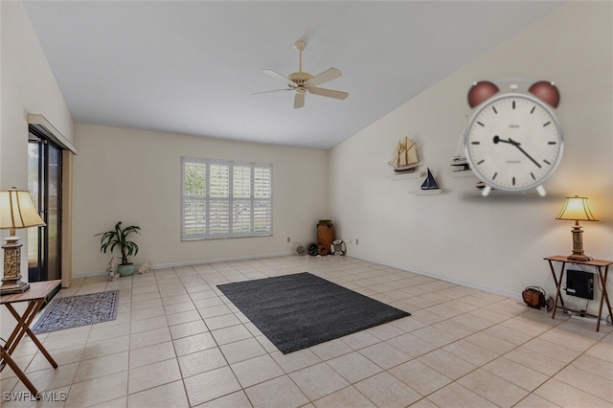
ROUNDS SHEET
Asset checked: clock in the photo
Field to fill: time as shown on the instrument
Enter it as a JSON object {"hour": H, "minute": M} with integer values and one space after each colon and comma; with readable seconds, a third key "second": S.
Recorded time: {"hour": 9, "minute": 22}
